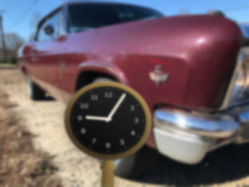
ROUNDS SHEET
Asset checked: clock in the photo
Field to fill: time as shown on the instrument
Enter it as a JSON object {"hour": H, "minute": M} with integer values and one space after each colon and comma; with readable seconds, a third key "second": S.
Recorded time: {"hour": 9, "minute": 5}
